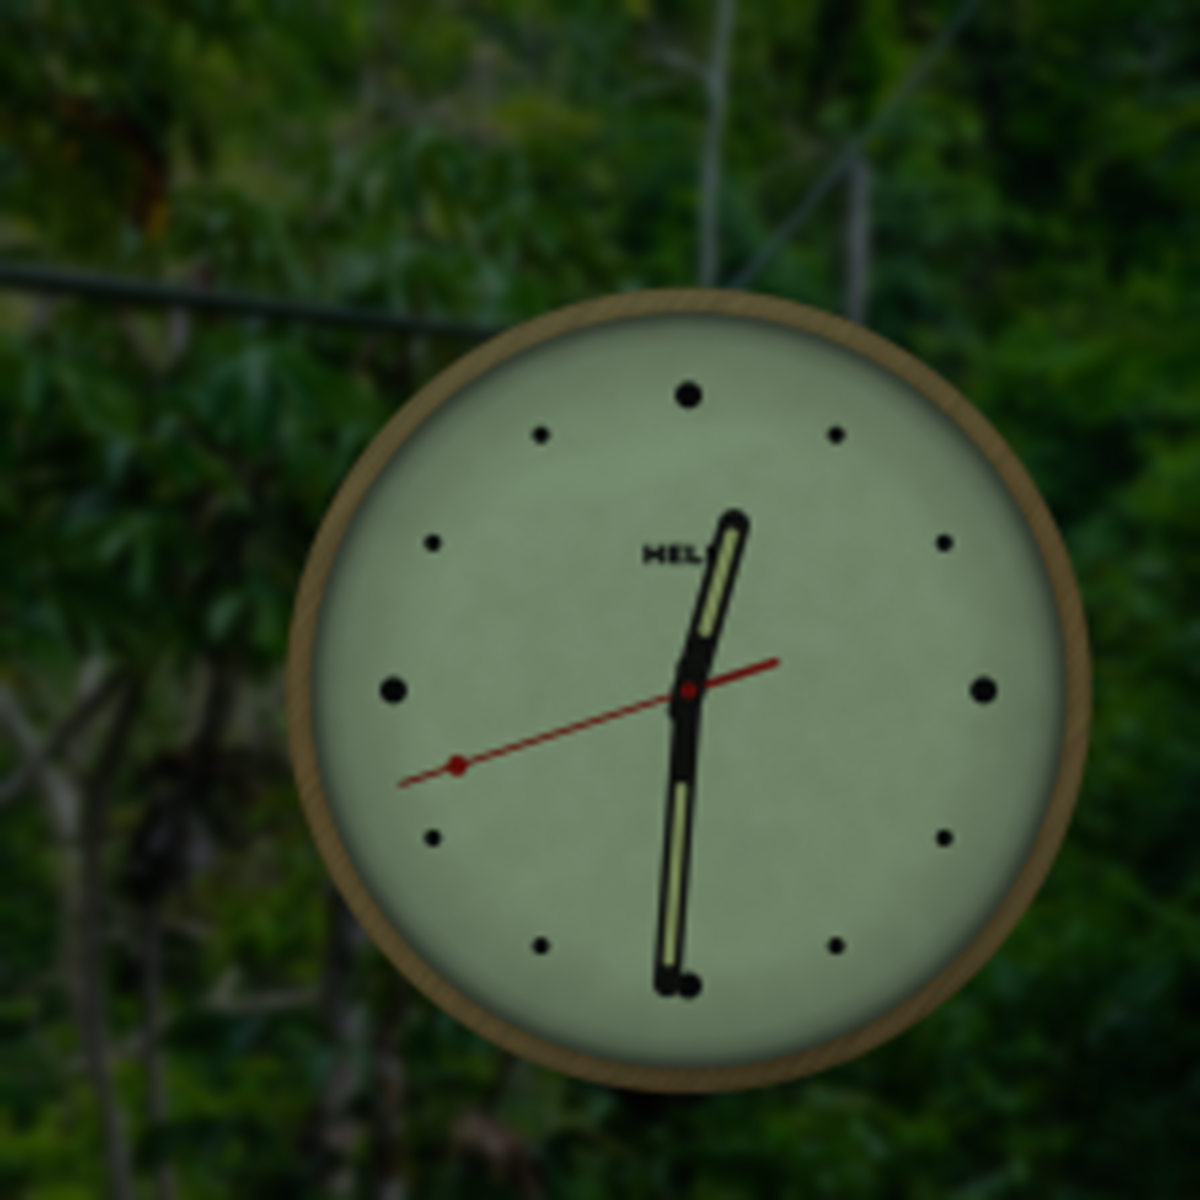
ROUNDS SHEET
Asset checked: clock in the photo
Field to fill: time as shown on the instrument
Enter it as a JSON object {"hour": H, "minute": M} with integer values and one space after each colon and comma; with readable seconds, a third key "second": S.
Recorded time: {"hour": 12, "minute": 30, "second": 42}
